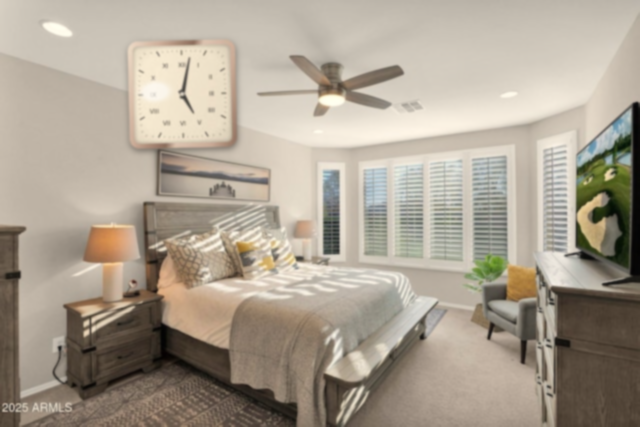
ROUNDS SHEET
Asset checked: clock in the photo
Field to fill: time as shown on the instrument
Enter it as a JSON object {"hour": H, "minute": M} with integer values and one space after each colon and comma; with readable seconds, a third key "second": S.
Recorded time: {"hour": 5, "minute": 2}
